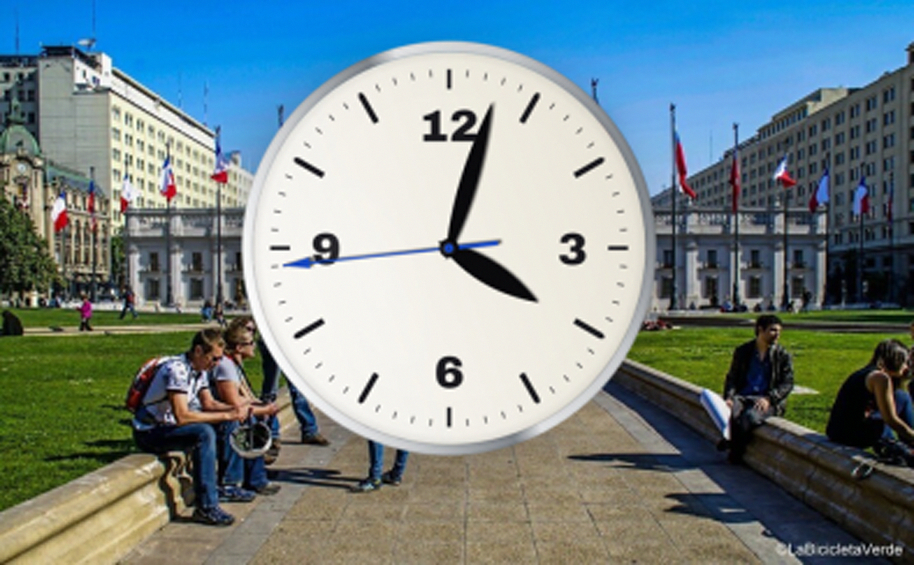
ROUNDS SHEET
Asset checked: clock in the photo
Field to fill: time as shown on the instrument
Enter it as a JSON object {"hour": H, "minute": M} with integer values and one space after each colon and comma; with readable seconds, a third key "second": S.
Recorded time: {"hour": 4, "minute": 2, "second": 44}
